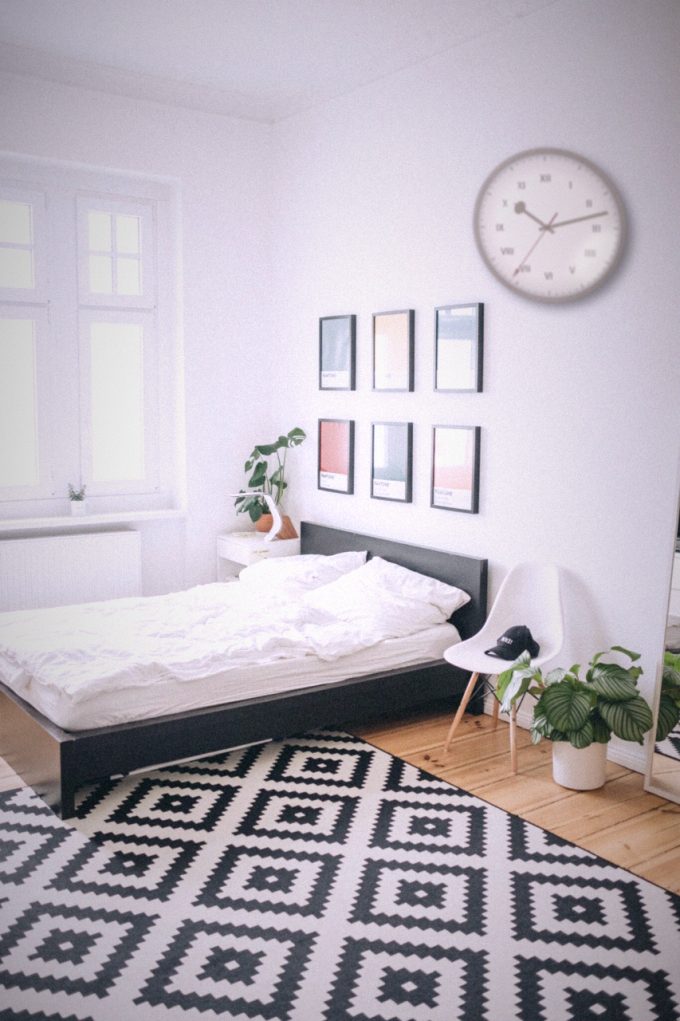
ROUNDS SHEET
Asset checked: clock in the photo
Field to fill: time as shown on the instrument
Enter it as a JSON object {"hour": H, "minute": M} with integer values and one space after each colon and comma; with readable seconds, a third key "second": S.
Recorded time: {"hour": 10, "minute": 12, "second": 36}
